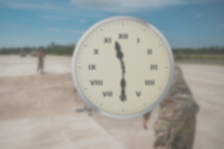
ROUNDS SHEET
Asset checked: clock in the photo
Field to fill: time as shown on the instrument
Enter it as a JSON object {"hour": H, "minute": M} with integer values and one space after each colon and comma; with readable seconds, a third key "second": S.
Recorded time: {"hour": 11, "minute": 30}
